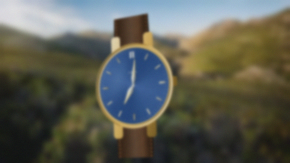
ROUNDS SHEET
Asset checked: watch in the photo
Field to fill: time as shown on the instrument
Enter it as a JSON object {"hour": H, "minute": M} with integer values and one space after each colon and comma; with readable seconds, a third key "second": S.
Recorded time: {"hour": 7, "minute": 1}
